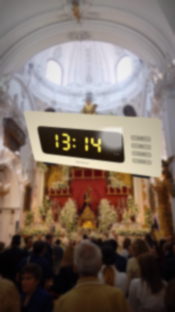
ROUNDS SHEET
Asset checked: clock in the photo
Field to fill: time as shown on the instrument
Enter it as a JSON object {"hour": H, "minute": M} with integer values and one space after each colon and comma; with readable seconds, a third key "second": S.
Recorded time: {"hour": 13, "minute": 14}
